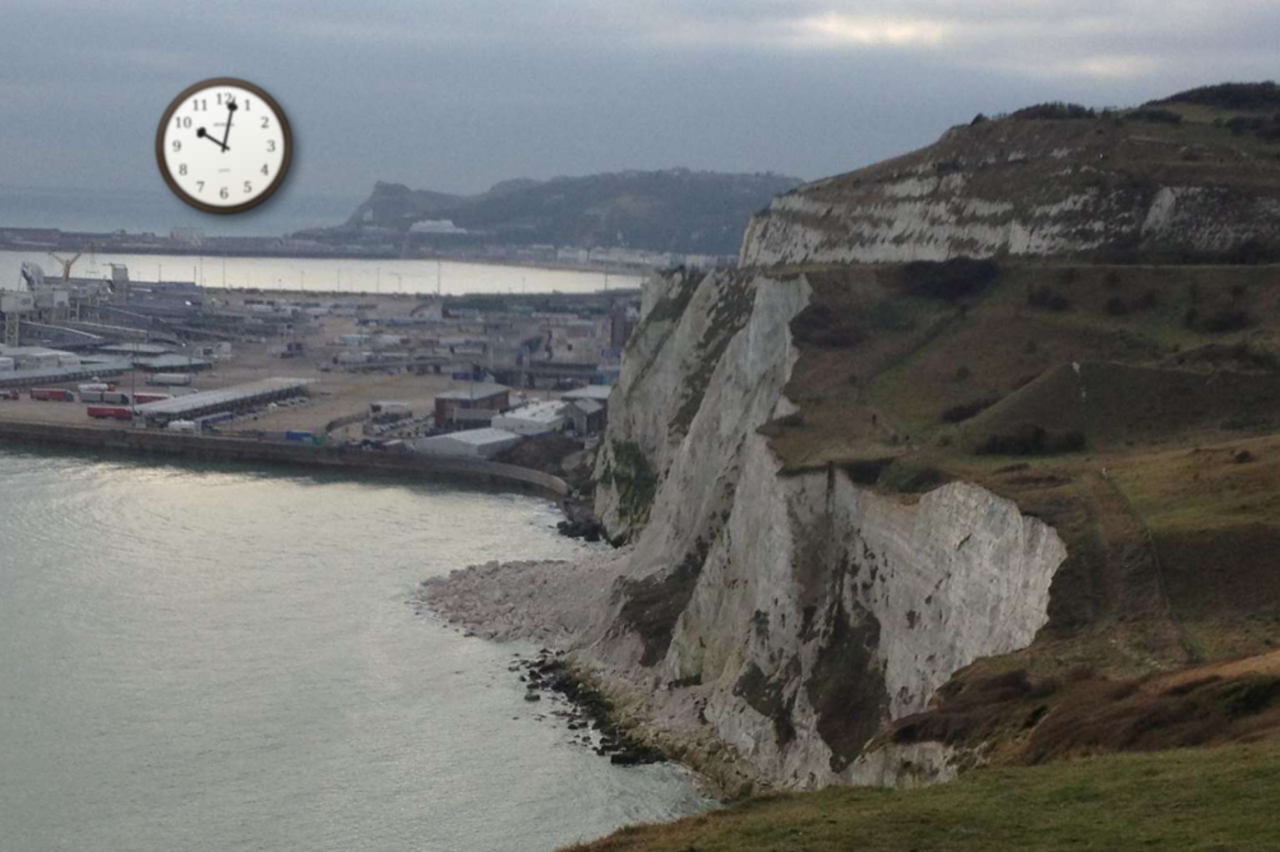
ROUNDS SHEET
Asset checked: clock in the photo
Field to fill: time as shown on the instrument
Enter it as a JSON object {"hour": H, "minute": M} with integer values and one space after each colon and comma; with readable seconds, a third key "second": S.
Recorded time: {"hour": 10, "minute": 2}
